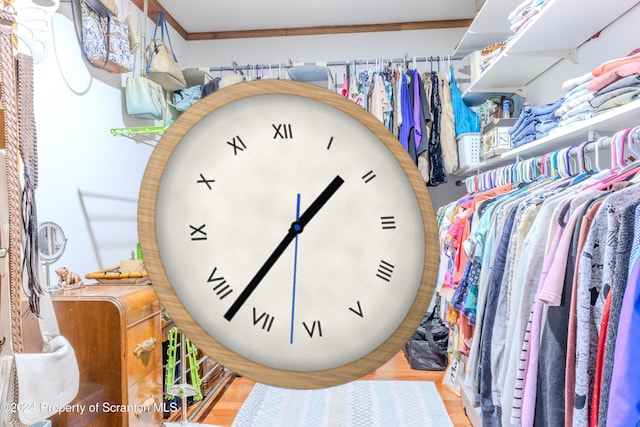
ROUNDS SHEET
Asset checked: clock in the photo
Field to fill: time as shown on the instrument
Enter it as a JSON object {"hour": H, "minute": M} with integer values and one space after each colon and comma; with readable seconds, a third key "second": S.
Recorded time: {"hour": 1, "minute": 37, "second": 32}
